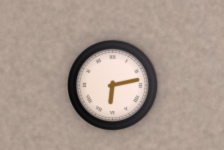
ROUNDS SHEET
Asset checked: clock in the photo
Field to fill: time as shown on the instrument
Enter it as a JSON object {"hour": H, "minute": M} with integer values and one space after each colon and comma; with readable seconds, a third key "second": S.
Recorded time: {"hour": 6, "minute": 13}
